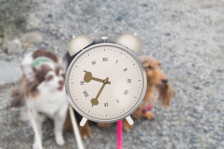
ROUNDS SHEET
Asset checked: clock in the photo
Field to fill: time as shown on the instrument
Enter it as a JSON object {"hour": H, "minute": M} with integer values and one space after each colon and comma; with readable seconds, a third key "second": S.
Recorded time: {"hour": 9, "minute": 35}
